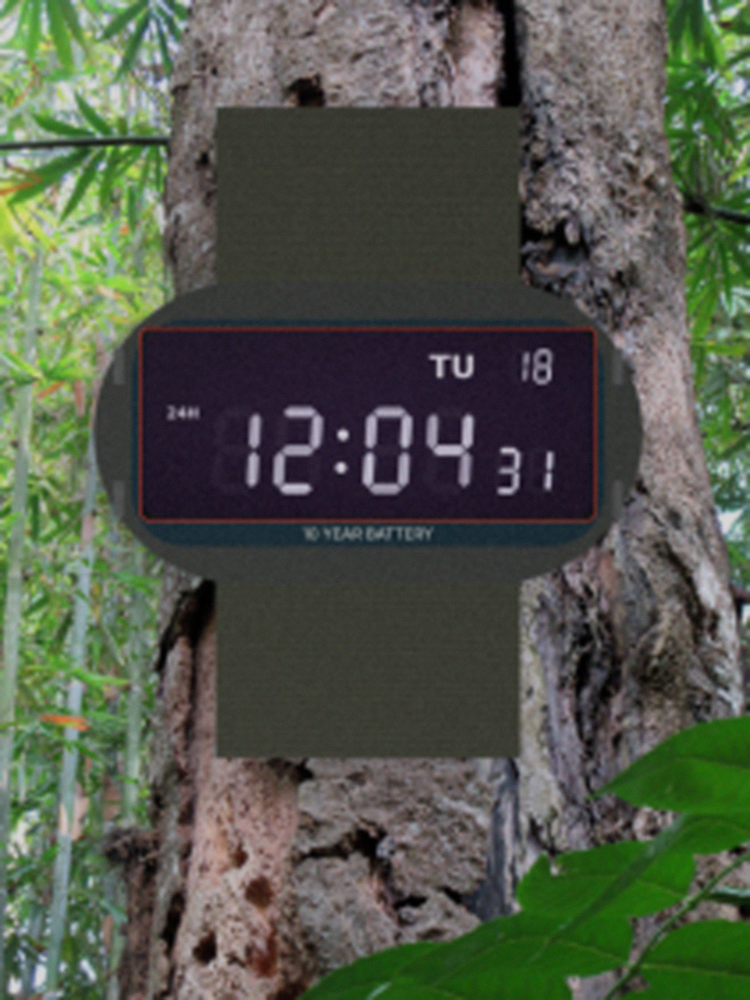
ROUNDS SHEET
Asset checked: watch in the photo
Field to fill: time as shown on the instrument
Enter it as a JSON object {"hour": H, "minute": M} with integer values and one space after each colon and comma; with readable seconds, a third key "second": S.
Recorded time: {"hour": 12, "minute": 4, "second": 31}
